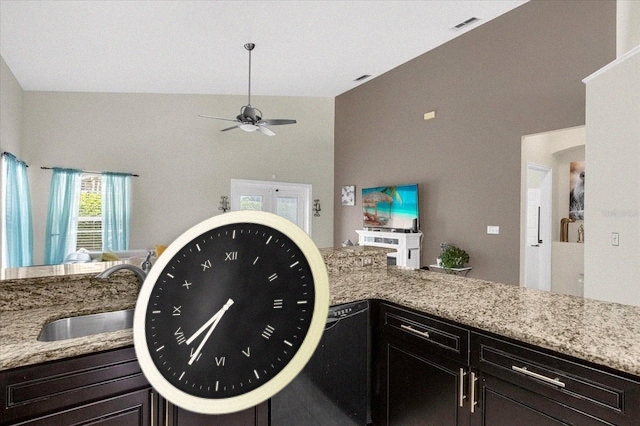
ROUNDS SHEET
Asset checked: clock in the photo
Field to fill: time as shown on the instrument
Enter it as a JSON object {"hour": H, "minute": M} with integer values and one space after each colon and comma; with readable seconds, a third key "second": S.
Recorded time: {"hour": 7, "minute": 35}
